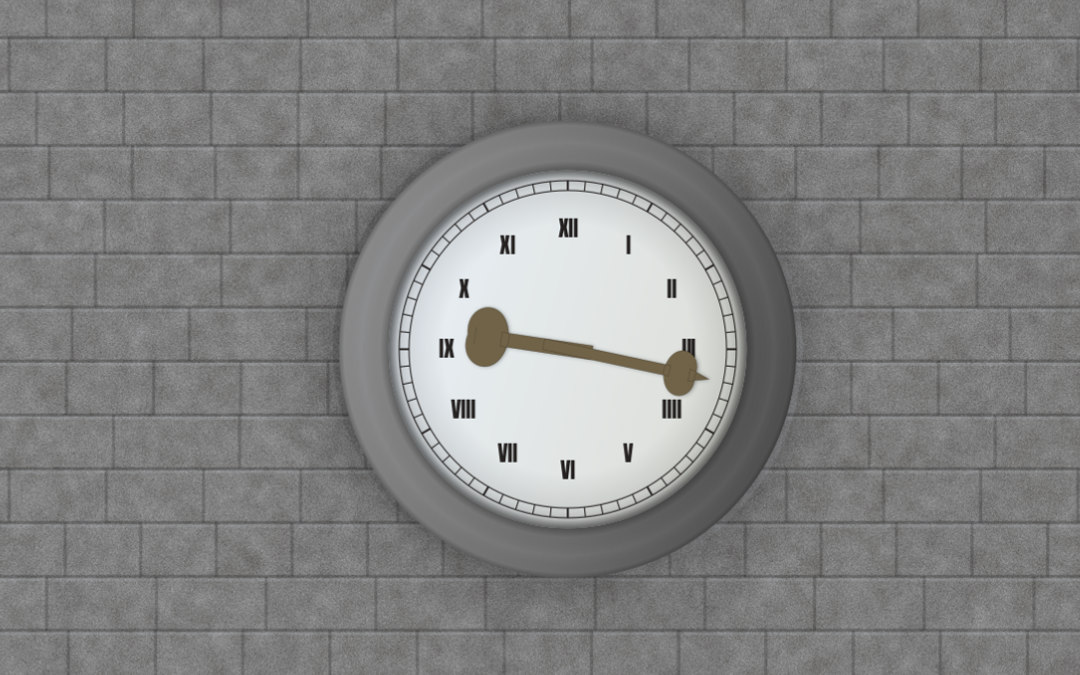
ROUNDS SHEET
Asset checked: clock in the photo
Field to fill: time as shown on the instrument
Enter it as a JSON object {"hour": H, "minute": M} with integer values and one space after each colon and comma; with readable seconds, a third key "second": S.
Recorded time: {"hour": 9, "minute": 17}
